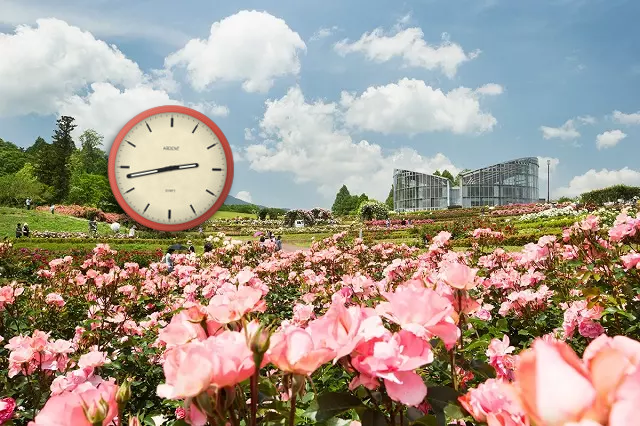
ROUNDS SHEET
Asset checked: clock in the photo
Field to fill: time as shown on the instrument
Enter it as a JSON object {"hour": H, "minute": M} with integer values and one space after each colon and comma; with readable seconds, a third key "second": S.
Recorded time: {"hour": 2, "minute": 43}
